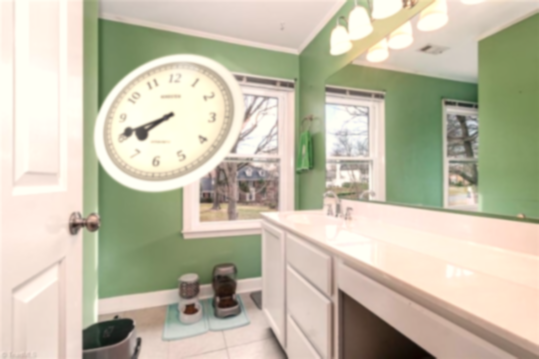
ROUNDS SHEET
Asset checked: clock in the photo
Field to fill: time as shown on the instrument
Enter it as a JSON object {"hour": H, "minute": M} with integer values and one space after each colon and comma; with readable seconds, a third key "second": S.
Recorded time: {"hour": 7, "minute": 41}
